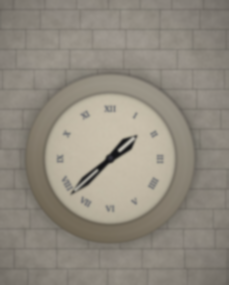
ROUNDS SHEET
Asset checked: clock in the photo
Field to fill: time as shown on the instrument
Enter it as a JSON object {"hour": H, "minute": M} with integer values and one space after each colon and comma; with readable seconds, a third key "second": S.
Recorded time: {"hour": 1, "minute": 38}
